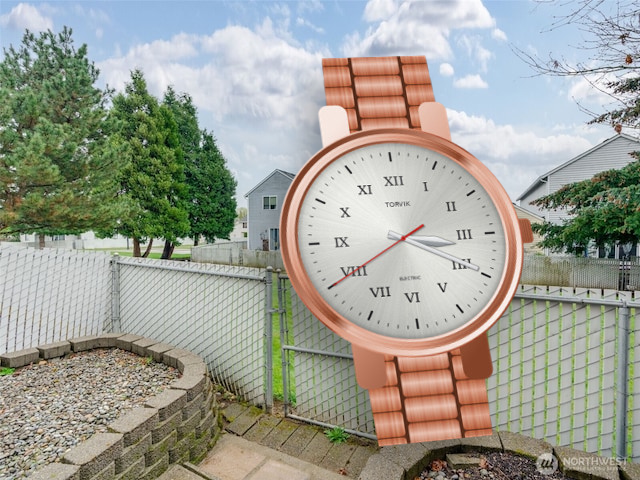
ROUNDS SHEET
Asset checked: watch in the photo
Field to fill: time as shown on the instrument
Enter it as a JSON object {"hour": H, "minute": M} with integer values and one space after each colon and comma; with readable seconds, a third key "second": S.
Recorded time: {"hour": 3, "minute": 19, "second": 40}
